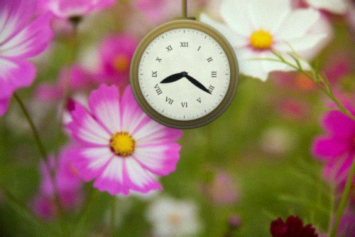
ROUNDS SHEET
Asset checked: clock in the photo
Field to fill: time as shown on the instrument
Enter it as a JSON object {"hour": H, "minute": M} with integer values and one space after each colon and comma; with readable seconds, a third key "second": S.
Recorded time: {"hour": 8, "minute": 21}
